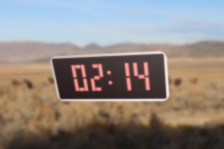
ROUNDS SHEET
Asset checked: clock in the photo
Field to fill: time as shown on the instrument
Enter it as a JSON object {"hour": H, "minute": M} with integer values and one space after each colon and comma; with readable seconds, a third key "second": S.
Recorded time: {"hour": 2, "minute": 14}
